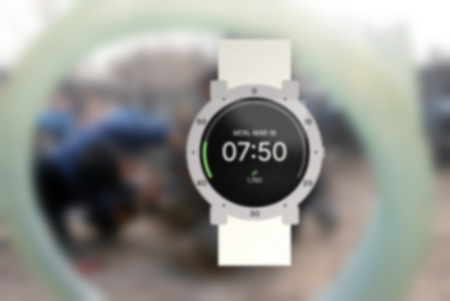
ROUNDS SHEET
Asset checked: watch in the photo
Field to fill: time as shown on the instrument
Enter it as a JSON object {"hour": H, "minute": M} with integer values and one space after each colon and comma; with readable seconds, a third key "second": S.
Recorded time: {"hour": 7, "minute": 50}
